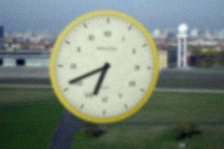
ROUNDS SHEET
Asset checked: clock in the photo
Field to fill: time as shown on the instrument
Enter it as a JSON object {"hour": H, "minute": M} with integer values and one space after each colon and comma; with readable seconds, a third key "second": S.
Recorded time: {"hour": 6, "minute": 41}
